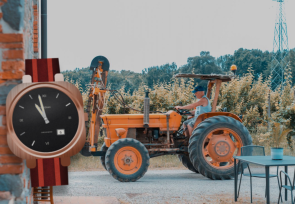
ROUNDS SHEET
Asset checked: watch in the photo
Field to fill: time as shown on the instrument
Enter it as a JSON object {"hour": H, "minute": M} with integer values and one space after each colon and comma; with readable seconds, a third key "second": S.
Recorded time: {"hour": 10, "minute": 58}
